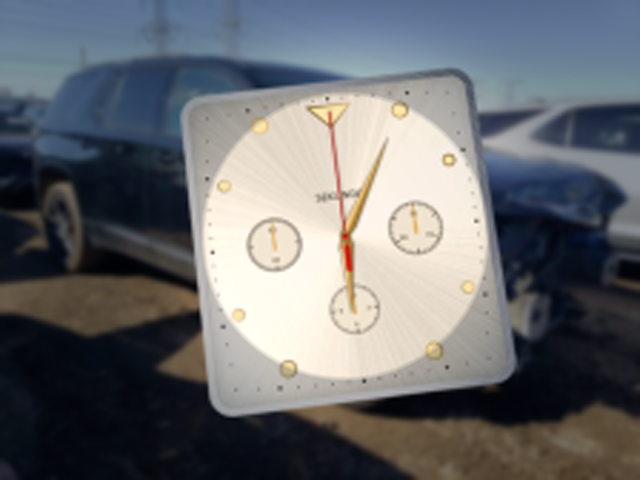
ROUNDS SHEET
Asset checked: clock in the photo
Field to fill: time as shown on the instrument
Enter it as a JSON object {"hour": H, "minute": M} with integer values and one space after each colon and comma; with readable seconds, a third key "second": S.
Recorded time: {"hour": 6, "minute": 5}
